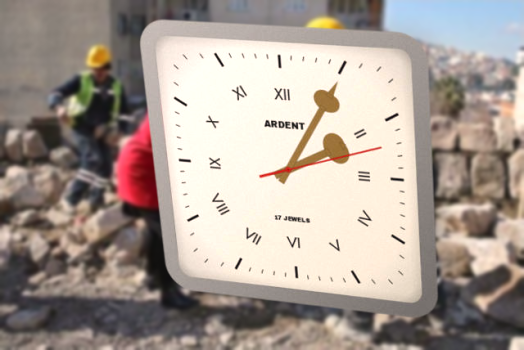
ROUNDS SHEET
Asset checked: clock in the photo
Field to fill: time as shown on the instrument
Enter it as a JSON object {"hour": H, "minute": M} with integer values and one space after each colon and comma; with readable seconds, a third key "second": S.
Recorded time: {"hour": 2, "minute": 5, "second": 12}
